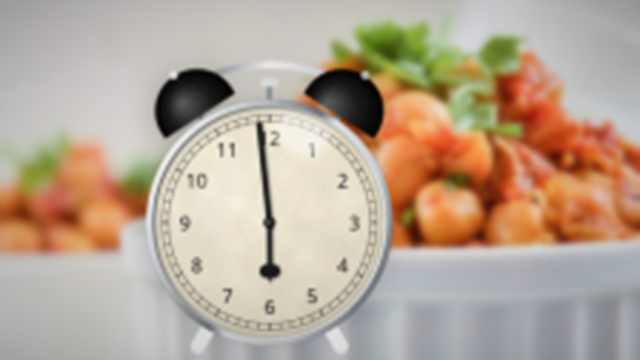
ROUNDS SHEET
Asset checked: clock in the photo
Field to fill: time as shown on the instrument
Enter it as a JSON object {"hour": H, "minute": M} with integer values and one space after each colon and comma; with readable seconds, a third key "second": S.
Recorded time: {"hour": 5, "minute": 59}
